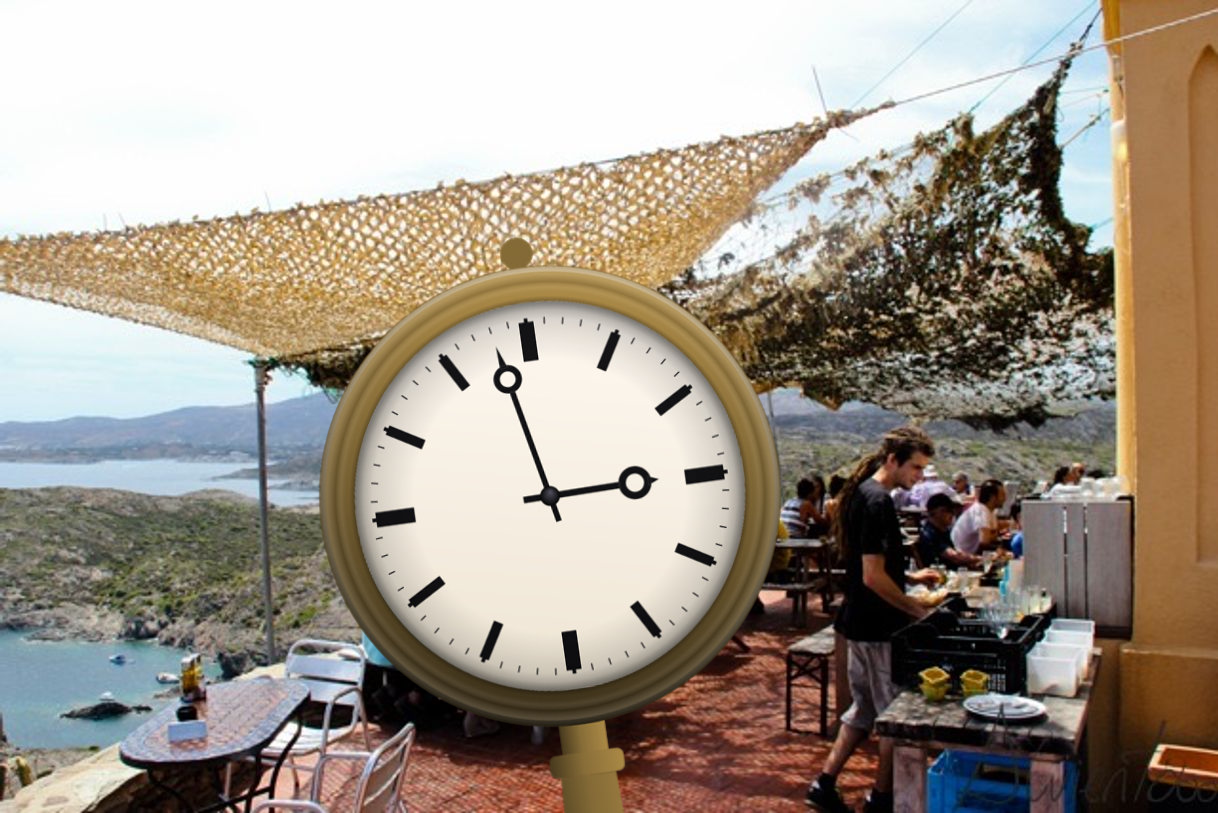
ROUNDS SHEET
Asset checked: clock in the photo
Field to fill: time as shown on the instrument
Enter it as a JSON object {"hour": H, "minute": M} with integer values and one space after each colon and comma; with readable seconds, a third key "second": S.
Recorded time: {"hour": 2, "minute": 58}
